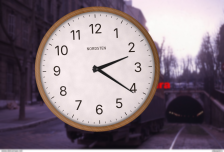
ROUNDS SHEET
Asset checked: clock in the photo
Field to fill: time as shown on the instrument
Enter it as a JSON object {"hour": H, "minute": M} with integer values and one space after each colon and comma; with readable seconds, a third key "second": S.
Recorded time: {"hour": 2, "minute": 21}
